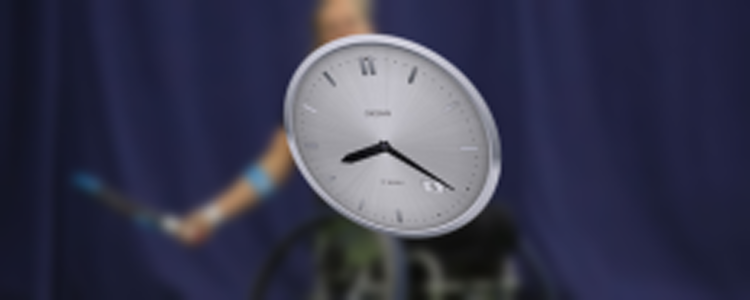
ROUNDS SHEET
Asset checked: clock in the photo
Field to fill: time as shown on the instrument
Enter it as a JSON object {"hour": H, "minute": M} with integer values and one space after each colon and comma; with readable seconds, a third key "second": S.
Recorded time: {"hour": 8, "minute": 21}
